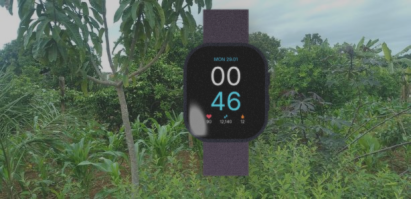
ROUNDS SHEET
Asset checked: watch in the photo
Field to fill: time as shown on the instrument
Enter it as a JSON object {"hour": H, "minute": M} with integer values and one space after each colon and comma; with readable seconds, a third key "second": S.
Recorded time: {"hour": 0, "minute": 46}
